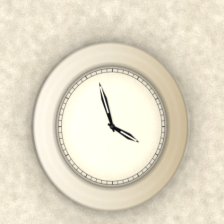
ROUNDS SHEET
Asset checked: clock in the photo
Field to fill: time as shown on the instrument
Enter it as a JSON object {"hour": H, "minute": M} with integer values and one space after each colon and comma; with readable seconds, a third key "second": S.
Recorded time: {"hour": 3, "minute": 57}
